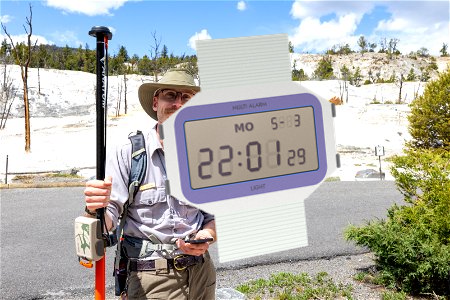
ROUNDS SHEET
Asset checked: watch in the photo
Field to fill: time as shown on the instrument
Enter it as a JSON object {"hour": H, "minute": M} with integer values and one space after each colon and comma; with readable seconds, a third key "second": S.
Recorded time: {"hour": 22, "minute": 1, "second": 29}
